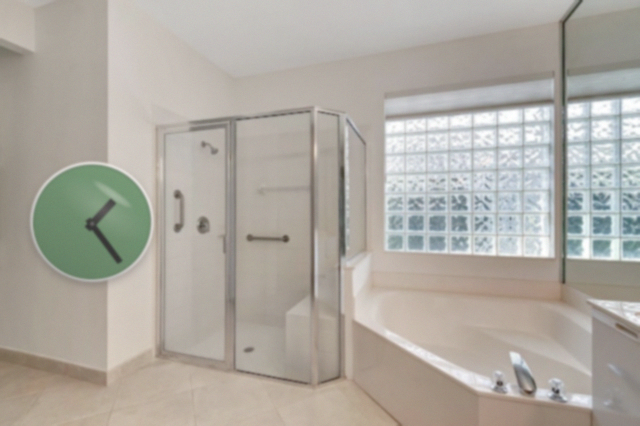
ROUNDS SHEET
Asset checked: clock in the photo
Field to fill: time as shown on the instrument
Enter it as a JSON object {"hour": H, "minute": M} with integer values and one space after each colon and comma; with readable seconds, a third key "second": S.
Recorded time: {"hour": 1, "minute": 24}
